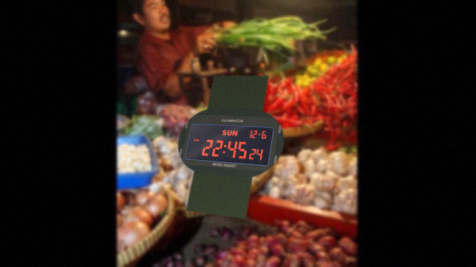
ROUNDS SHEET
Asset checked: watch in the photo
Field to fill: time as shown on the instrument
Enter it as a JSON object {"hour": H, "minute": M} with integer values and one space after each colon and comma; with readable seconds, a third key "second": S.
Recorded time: {"hour": 22, "minute": 45, "second": 24}
